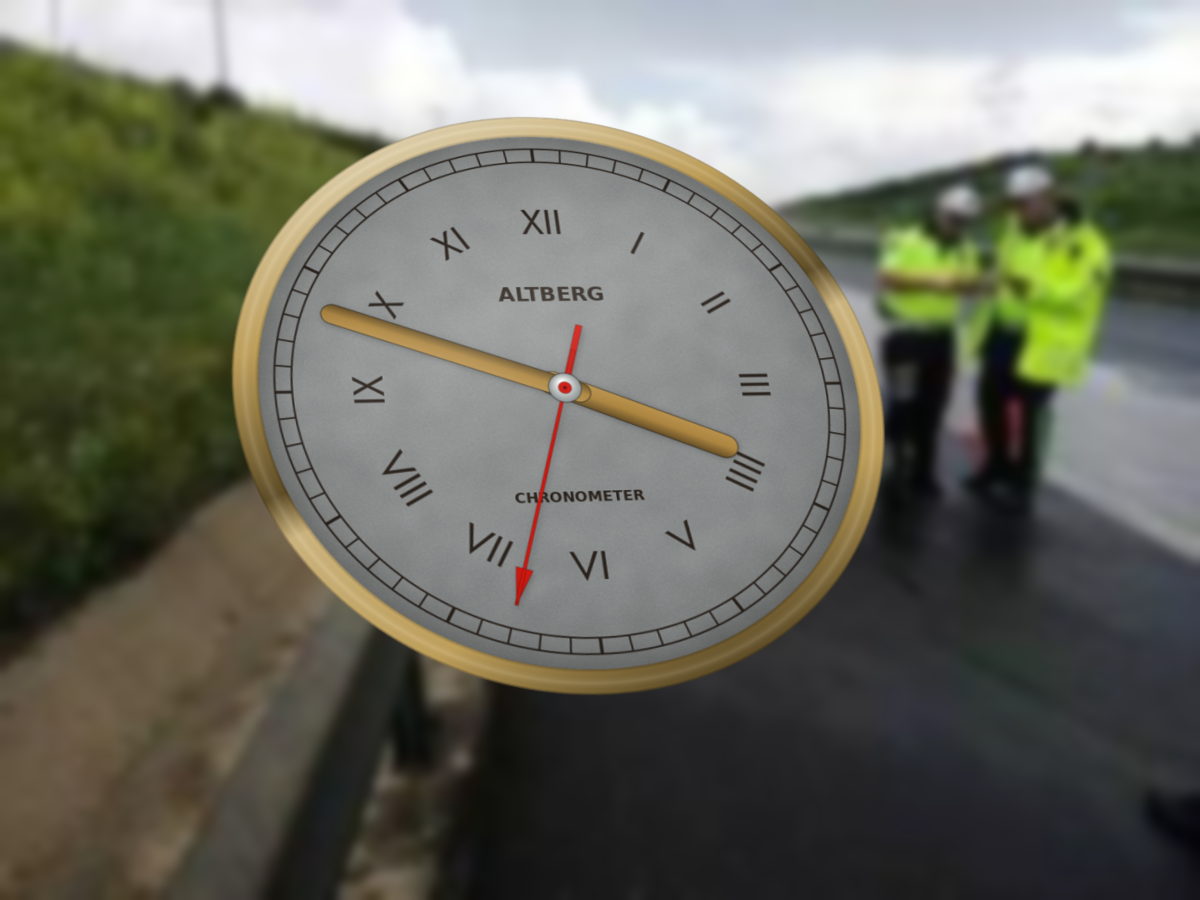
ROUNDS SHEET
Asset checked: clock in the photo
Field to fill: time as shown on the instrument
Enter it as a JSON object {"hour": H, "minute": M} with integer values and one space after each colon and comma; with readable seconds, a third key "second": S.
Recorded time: {"hour": 3, "minute": 48, "second": 33}
